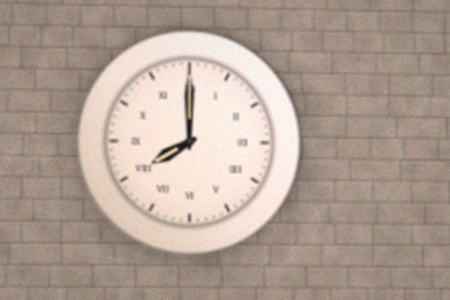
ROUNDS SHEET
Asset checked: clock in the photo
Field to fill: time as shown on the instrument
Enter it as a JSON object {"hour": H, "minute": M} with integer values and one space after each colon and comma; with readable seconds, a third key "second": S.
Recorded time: {"hour": 8, "minute": 0}
